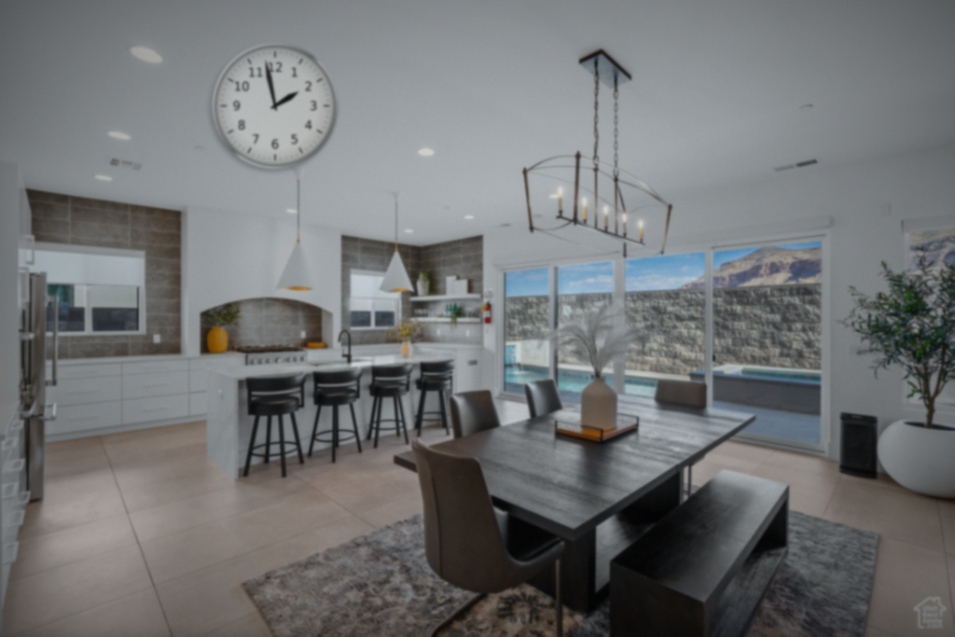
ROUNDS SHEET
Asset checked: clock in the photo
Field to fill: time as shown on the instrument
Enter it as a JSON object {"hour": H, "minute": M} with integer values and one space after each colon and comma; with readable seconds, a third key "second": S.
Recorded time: {"hour": 1, "minute": 58}
